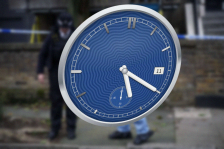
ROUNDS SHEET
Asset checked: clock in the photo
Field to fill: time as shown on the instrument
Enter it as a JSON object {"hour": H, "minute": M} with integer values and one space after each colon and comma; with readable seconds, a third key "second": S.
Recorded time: {"hour": 5, "minute": 20}
